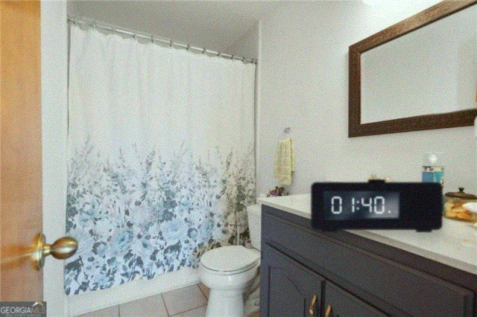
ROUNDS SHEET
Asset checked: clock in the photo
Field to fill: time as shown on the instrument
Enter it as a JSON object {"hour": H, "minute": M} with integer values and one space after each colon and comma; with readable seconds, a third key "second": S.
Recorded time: {"hour": 1, "minute": 40}
